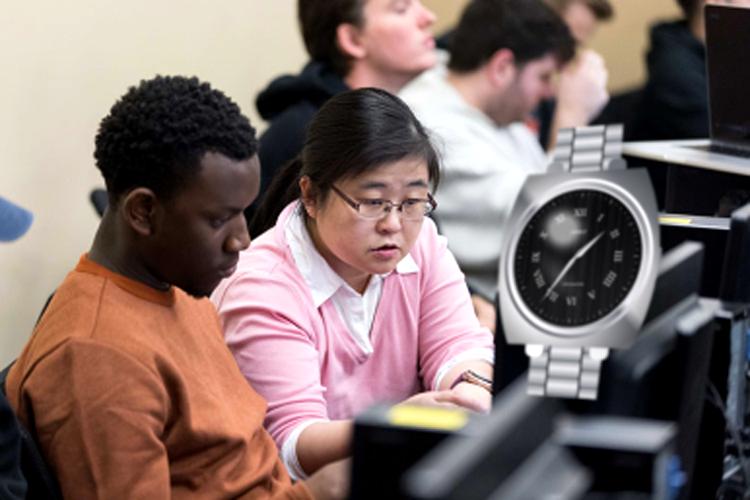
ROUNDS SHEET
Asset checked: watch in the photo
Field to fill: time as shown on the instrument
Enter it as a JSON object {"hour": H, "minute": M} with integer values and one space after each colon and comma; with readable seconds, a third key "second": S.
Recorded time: {"hour": 1, "minute": 36}
